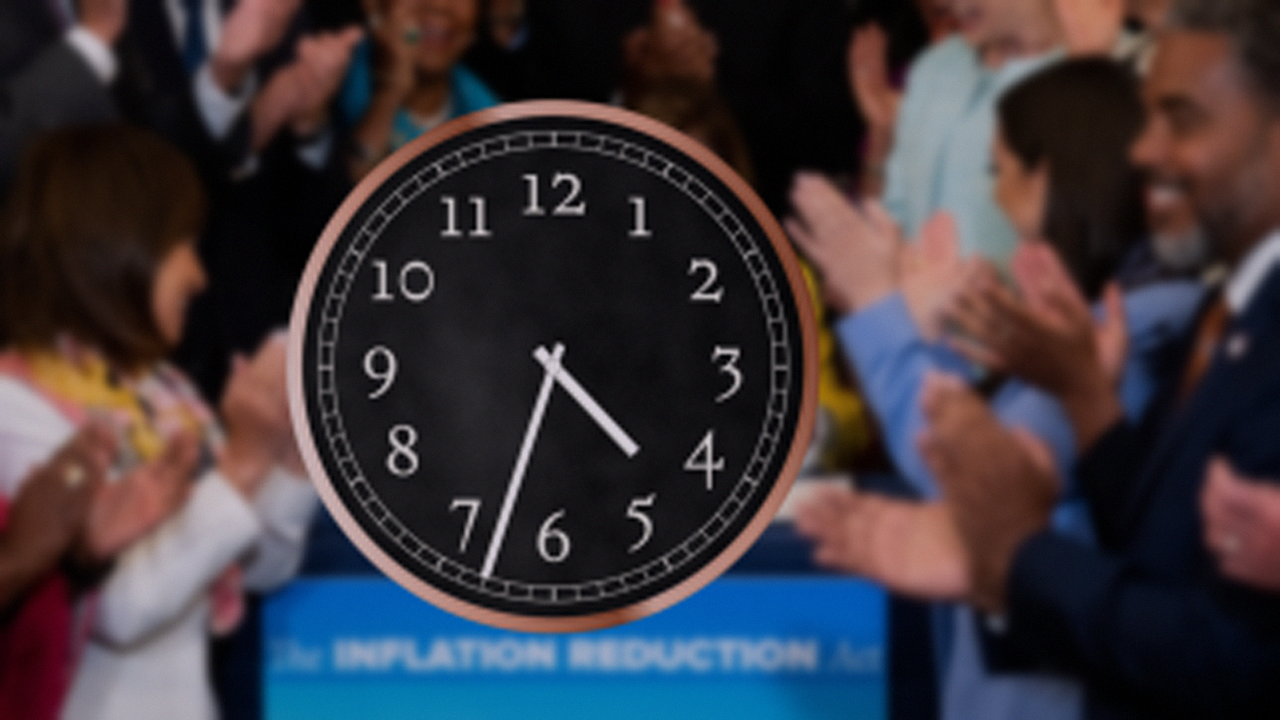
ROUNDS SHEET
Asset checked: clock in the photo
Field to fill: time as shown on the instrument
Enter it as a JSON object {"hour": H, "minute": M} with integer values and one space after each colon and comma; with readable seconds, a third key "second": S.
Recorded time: {"hour": 4, "minute": 33}
